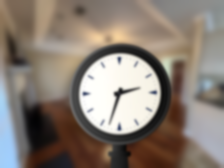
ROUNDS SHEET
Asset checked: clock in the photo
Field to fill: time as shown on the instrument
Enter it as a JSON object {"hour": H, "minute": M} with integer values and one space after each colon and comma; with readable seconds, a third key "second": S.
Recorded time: {"hour": 2, "minute": 33}
